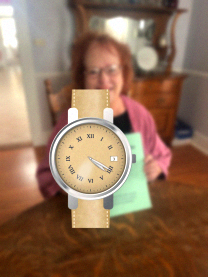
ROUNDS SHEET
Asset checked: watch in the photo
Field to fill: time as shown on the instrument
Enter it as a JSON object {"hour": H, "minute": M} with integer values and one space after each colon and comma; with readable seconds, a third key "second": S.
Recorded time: {"hour": 4, "minute": 20}
